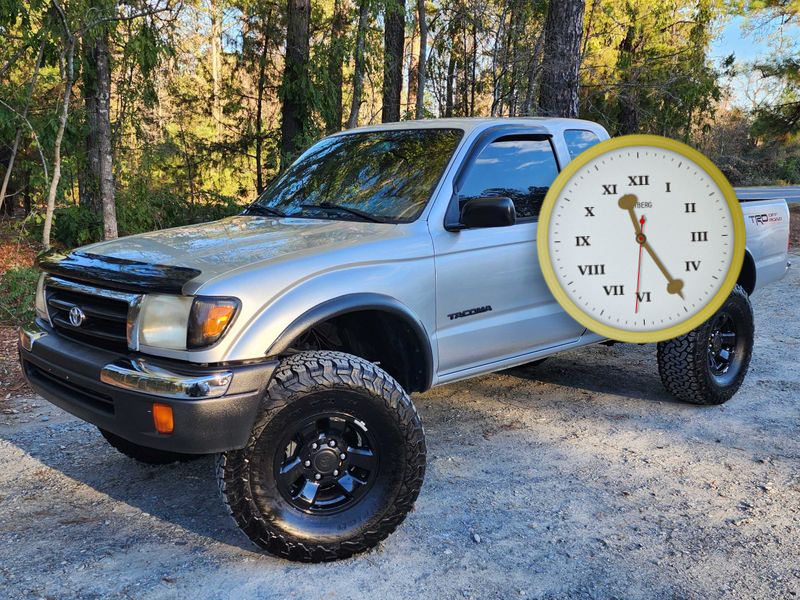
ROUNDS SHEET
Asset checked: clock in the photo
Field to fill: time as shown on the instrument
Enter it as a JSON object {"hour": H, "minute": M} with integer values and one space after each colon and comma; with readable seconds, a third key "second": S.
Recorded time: {"hour": 11, "minute": 24, "second": 31}
